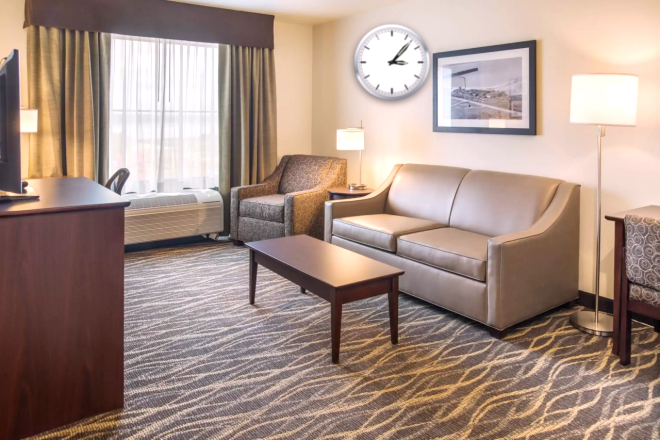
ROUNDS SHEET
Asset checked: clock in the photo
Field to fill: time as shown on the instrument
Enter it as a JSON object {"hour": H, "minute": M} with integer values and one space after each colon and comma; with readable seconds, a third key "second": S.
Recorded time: {"hour": 3, "minute": 7}
